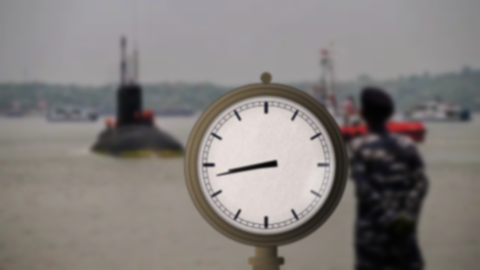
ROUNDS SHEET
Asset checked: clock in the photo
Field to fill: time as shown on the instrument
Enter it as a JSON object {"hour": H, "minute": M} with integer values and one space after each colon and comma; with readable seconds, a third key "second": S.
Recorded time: {"hour": 8, "minute": 43}
